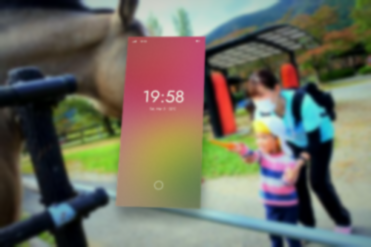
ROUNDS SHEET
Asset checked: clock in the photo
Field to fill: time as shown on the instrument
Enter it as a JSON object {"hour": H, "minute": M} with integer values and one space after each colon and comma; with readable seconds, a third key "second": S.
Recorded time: {"hour": 19, "minute": 58}
